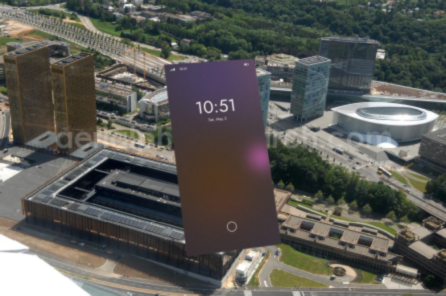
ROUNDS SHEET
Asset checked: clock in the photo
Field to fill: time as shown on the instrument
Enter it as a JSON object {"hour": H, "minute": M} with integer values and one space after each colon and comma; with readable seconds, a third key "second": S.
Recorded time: {"hour": 10, "minute": 51}
